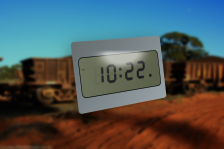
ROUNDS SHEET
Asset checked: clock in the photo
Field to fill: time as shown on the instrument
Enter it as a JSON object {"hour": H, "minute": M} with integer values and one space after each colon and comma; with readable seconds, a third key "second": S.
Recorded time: {"hour": 10, "minute": 22}
